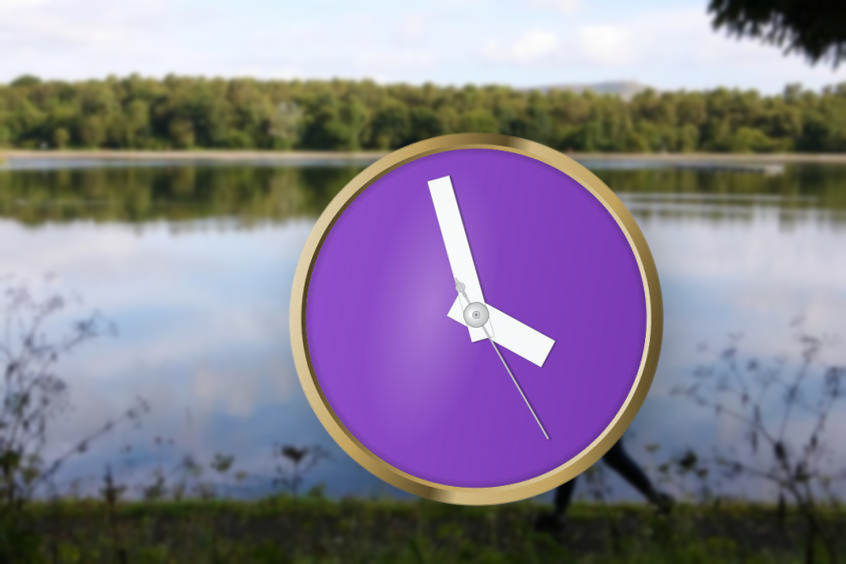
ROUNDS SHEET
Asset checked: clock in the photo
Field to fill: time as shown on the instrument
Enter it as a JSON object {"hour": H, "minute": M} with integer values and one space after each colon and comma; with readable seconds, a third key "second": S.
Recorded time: {"hour": 3, "minute": 57, "second": 25}
